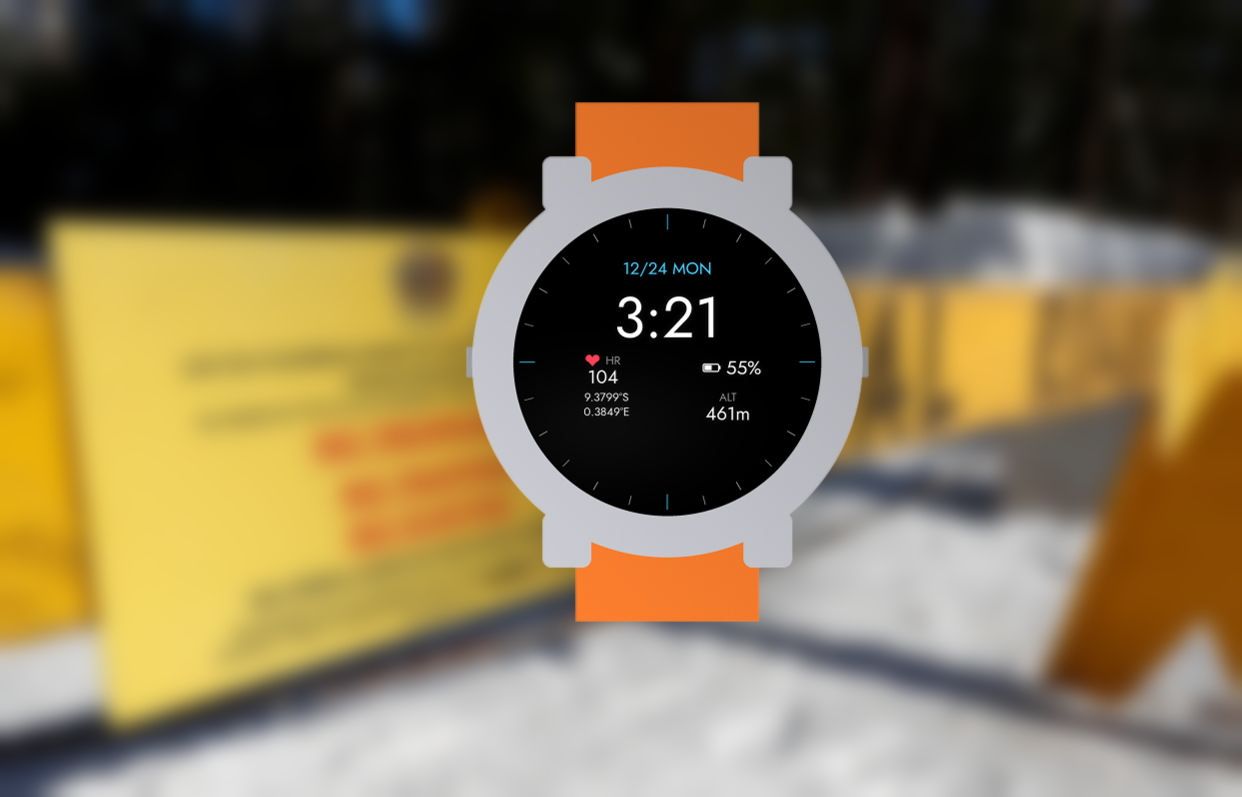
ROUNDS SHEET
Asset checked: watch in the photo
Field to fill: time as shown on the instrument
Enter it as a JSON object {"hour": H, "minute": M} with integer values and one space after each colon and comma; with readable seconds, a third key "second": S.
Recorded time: {"hour": 3, "minute": 21}
